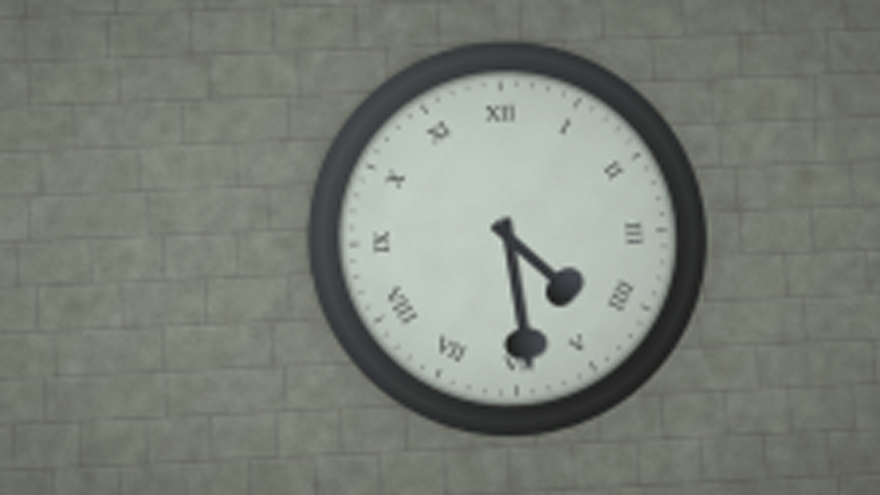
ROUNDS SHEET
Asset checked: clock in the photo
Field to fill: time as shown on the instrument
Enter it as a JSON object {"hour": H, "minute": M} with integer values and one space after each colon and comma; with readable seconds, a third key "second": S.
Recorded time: {"hour": 4, "minute": 29}
